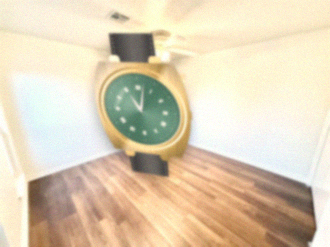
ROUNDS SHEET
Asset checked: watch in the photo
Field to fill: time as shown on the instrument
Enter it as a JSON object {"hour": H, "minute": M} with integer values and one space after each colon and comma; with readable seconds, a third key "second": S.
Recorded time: {"hour": 11, "minute": 2}
